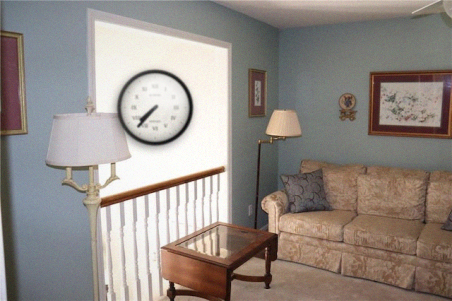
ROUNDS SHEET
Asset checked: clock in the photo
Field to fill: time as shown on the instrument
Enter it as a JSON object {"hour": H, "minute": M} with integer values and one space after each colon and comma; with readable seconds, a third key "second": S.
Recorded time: {"hour": 7, "minute": 37}
